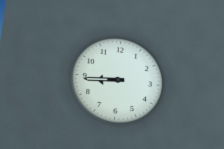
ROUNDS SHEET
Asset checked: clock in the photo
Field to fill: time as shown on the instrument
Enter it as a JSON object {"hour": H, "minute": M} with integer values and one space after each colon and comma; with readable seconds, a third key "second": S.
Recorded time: {"hour": 8, "minute": 44}
